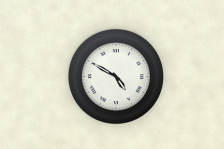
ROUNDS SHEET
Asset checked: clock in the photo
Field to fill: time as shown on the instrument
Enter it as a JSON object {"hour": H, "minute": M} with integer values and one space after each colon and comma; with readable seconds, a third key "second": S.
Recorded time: {"hour": 4, "minute": 50}
